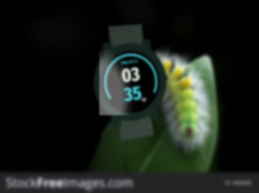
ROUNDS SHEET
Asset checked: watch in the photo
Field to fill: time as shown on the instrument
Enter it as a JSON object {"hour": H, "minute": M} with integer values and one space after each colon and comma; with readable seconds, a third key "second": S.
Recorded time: {"hour": 3, "minute": 35}
